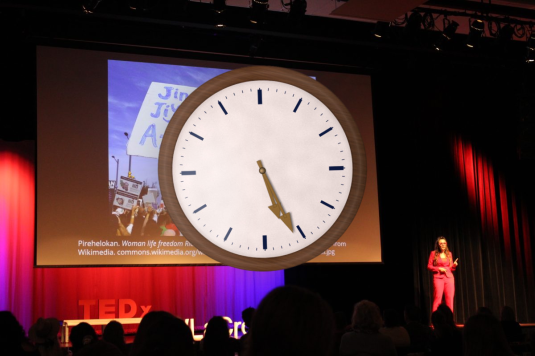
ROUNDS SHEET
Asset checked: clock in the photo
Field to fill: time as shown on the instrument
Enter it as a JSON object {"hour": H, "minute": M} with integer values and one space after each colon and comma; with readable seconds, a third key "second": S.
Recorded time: {"hour": 5, "minute": 26}
